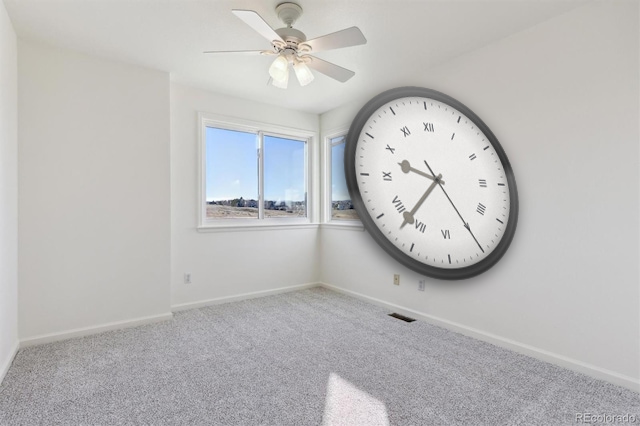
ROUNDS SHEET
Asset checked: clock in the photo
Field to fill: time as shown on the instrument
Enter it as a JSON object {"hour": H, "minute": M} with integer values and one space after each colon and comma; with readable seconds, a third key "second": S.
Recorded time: {"hour": 9, "minute": 37, "second": 25}
